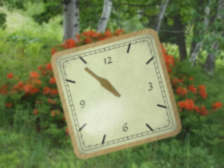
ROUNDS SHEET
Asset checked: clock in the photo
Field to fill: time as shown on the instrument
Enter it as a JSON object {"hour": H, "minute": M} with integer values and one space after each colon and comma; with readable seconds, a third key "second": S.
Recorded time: {"hour": 10, "minute": 54}
